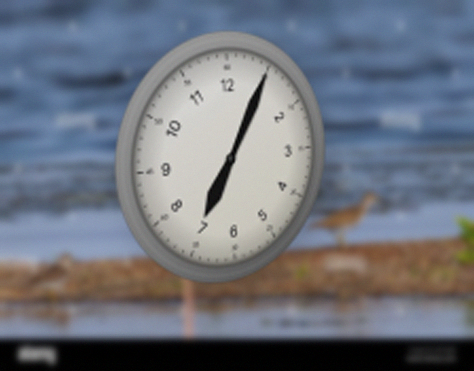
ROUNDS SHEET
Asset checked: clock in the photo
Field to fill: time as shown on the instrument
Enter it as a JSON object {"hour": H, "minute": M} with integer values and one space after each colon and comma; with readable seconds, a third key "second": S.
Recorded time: {"hour": 7, "minute": 5}
